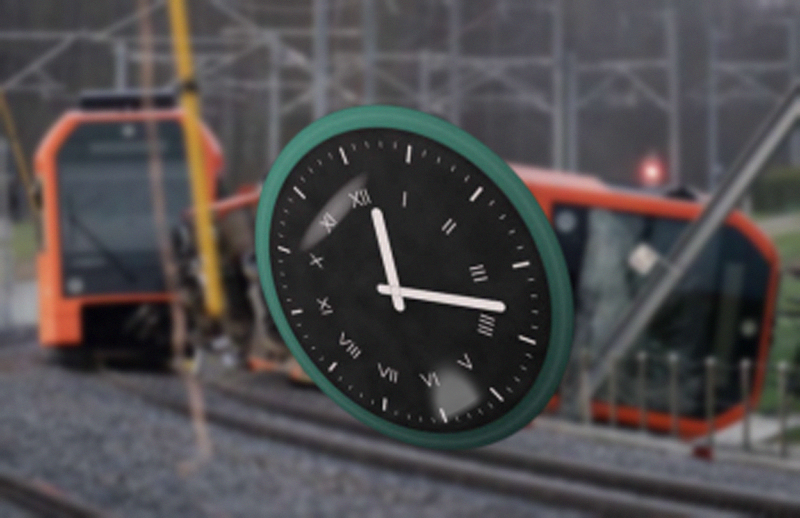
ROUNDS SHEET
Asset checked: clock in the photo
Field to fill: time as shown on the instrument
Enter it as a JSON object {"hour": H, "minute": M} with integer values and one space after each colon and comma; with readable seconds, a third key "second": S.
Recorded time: {"hour": 12, "minute": 18}
